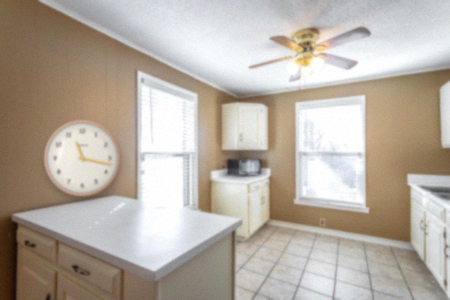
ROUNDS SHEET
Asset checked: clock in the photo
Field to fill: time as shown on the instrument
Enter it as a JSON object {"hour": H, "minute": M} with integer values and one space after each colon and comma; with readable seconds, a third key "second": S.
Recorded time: {"hour": 11, "minute": 17}
